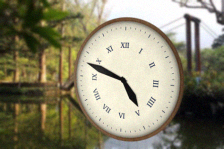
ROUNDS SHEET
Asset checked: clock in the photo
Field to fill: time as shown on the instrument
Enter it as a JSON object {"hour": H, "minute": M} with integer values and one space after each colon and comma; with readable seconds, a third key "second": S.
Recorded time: {"hour": 4, "minute": 48}
